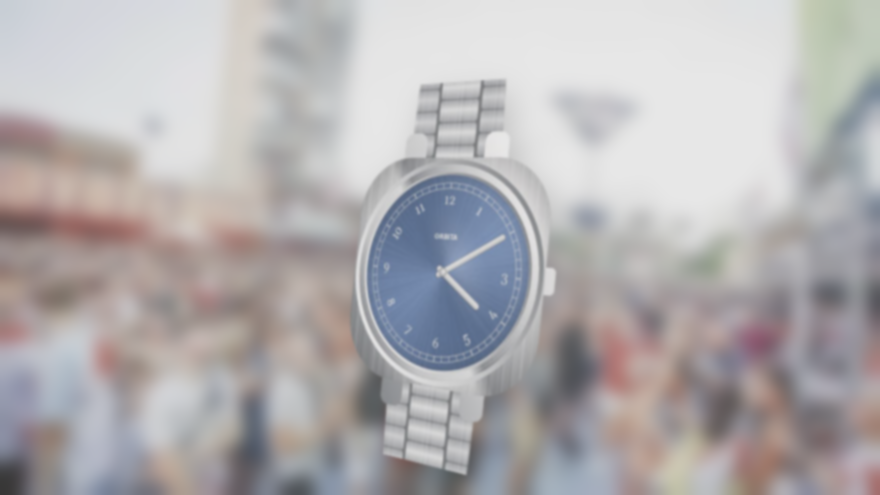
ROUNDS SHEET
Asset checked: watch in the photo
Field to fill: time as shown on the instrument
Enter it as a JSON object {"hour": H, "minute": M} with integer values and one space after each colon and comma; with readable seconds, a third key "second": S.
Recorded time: {"hour": 4, "minute": 10}
